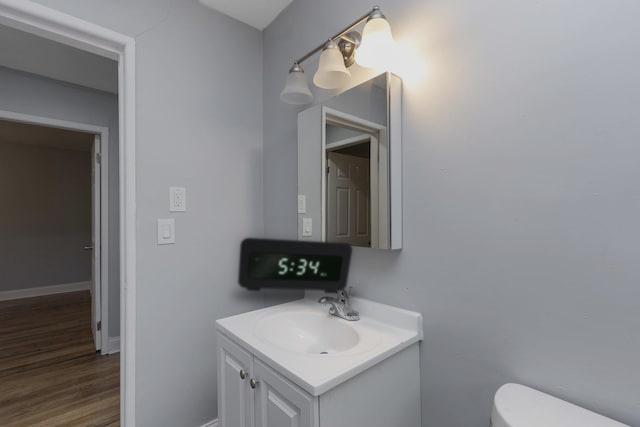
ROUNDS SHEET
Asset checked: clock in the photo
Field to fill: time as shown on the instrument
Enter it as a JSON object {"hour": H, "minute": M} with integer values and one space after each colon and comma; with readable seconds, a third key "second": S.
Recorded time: {"hour": 5, "minute": 34}
